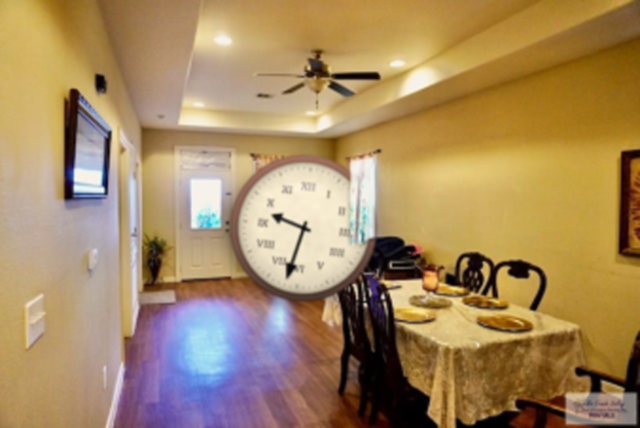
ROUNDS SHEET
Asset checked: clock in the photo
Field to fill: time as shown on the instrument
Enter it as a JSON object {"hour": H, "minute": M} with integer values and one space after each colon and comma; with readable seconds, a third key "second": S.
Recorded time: {"hour": 9, "minute": 32}
